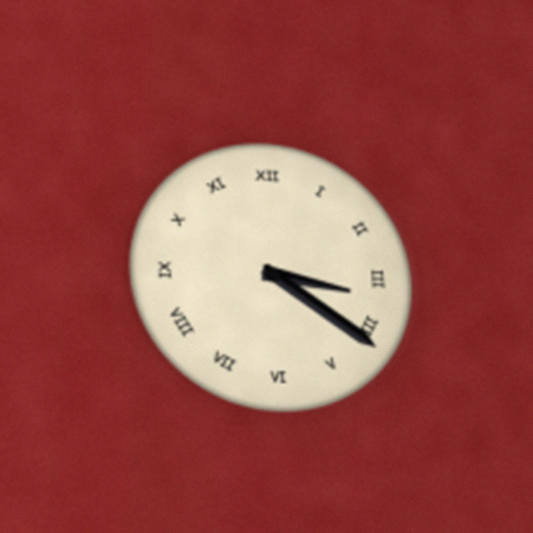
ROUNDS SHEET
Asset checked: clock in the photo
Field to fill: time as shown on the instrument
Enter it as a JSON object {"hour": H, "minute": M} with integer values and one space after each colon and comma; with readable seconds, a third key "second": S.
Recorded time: {"hour": 3, "minute": 21}
